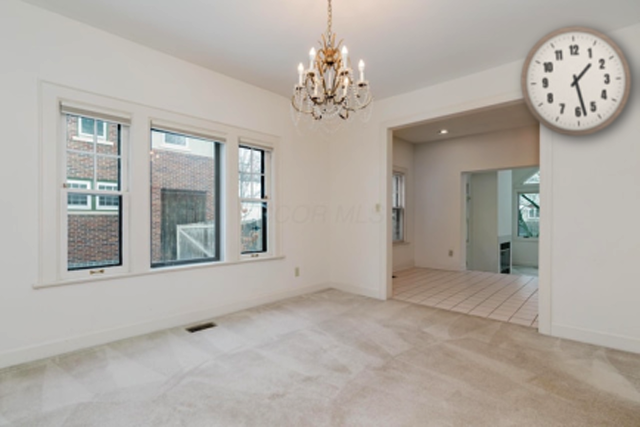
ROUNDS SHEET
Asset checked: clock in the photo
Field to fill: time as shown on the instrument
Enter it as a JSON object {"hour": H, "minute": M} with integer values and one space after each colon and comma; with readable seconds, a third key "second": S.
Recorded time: {"hour": 1, "minute": 28}
